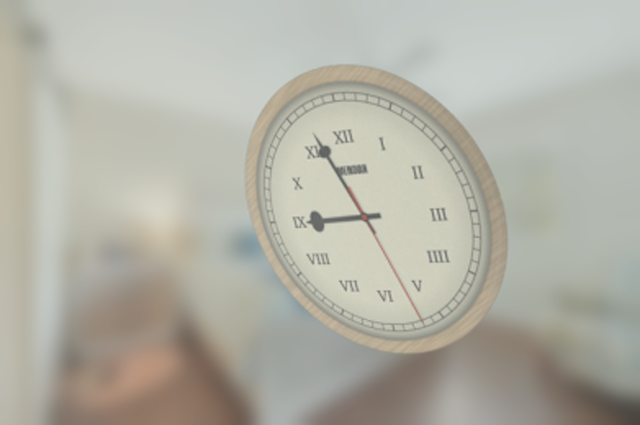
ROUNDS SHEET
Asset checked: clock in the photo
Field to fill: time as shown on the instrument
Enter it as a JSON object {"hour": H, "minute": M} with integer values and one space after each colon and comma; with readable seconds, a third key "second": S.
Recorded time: {"hour": 8, "minute": 56, "second": 27}
